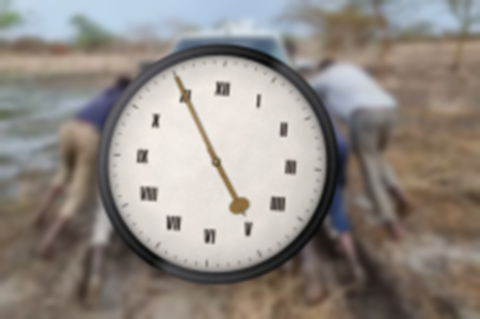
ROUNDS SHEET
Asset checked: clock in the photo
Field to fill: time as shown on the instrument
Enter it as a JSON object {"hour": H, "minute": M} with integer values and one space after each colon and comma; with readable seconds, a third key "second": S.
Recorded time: {"hour": 4, "minute": 55}
